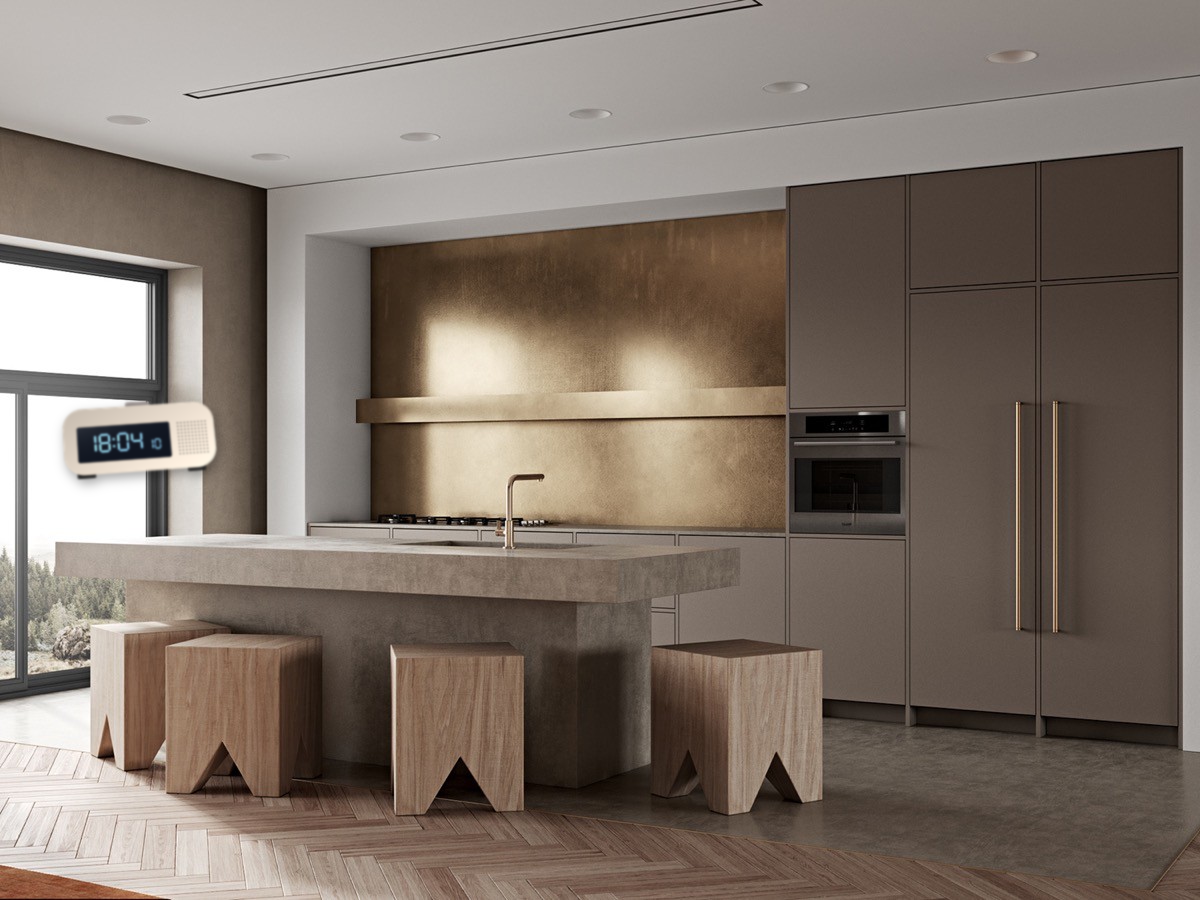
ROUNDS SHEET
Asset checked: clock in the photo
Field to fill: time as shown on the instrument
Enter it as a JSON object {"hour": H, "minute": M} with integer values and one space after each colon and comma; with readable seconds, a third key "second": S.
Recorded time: {"hour": 18, "minute": 4}
